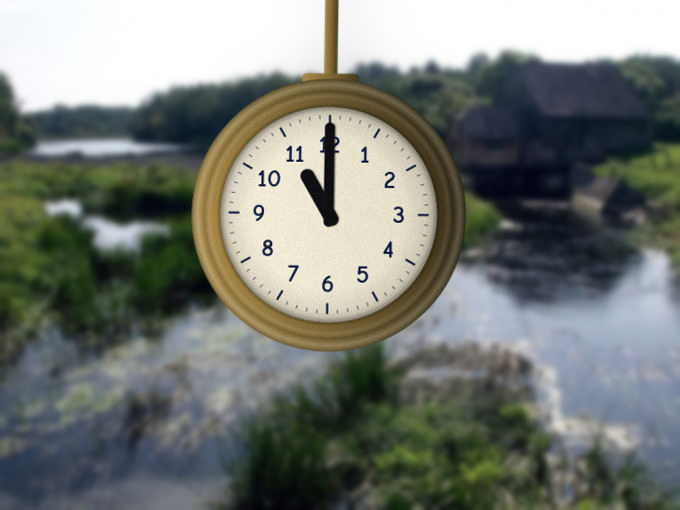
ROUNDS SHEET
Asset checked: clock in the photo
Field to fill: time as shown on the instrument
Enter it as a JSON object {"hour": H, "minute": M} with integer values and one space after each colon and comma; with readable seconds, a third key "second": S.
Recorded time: {"hour": 11, "minute": 0}
